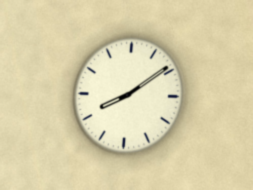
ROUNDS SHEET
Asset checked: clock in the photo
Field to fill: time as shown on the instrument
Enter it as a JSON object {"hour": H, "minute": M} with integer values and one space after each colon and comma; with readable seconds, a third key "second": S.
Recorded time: {"hour": 8, "minute": 9}
